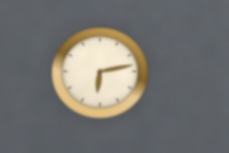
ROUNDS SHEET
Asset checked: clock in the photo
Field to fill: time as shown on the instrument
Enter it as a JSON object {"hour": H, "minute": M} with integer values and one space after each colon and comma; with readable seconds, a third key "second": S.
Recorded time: {"hour": 6, "minute": 13}
